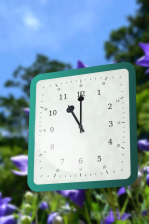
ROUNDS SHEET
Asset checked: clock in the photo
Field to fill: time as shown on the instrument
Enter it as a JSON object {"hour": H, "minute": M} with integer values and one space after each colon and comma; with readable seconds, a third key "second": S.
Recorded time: {"hour": 11, "minute": 0}
